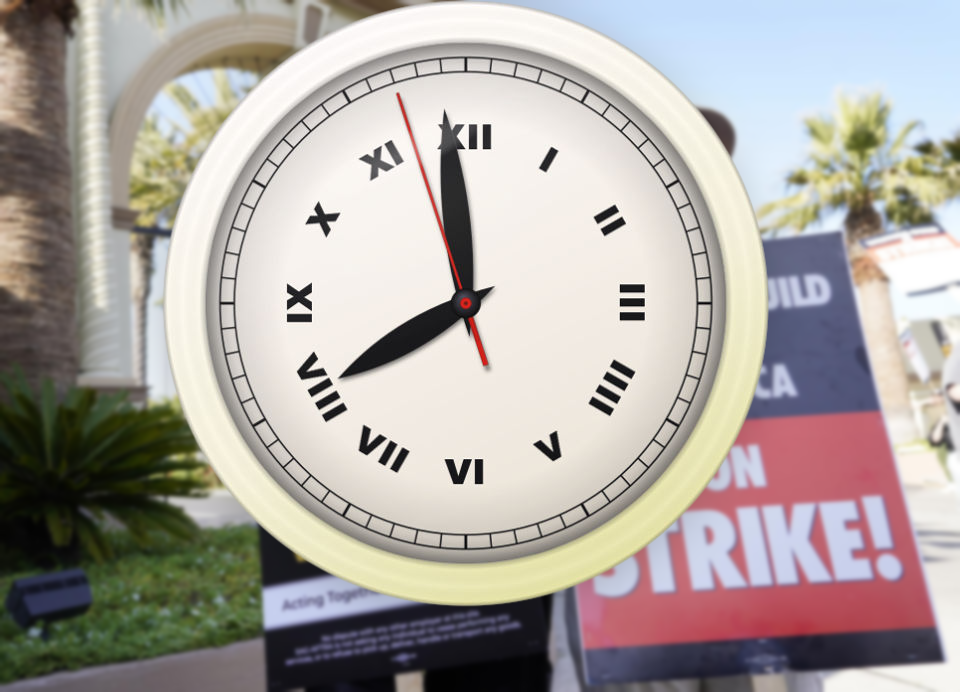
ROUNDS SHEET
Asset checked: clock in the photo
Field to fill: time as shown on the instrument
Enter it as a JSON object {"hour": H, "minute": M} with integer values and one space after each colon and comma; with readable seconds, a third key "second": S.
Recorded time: {"hour": 7, "minute": 58, "second": 57}
